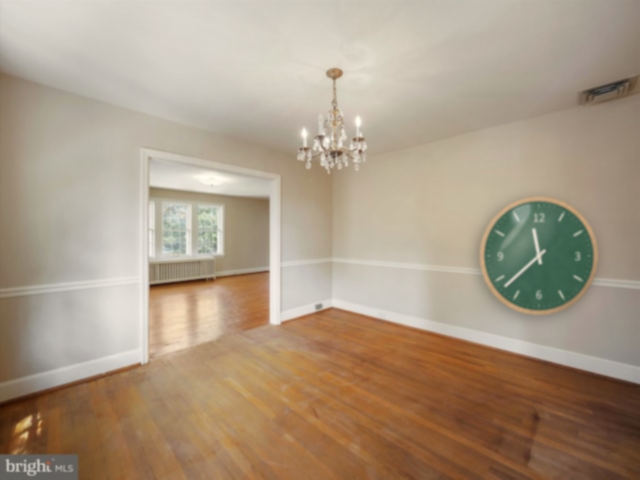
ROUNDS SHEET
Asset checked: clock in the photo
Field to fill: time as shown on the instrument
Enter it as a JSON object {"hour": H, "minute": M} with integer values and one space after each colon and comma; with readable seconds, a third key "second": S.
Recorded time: {"hour": 11, "minute": 38}
